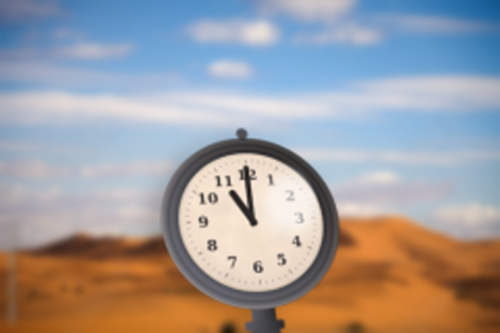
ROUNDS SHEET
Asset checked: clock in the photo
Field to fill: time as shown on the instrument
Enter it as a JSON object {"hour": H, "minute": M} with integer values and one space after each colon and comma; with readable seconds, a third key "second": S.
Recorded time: {"hour": 11, "minute": 0}
